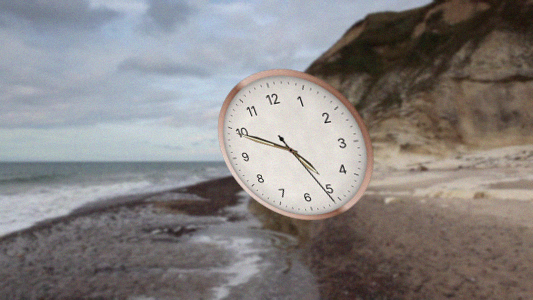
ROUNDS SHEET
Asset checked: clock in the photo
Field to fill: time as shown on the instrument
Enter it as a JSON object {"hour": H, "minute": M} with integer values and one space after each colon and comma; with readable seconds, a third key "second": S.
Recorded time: {"hour": 4, "minute": 49, "second": 26}
